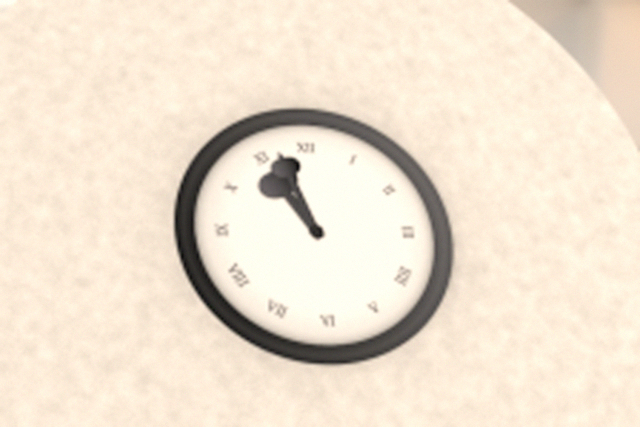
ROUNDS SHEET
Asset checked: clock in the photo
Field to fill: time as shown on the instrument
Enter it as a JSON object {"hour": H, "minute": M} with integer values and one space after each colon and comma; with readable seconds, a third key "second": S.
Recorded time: {"hour": 10, "minute": 57}
